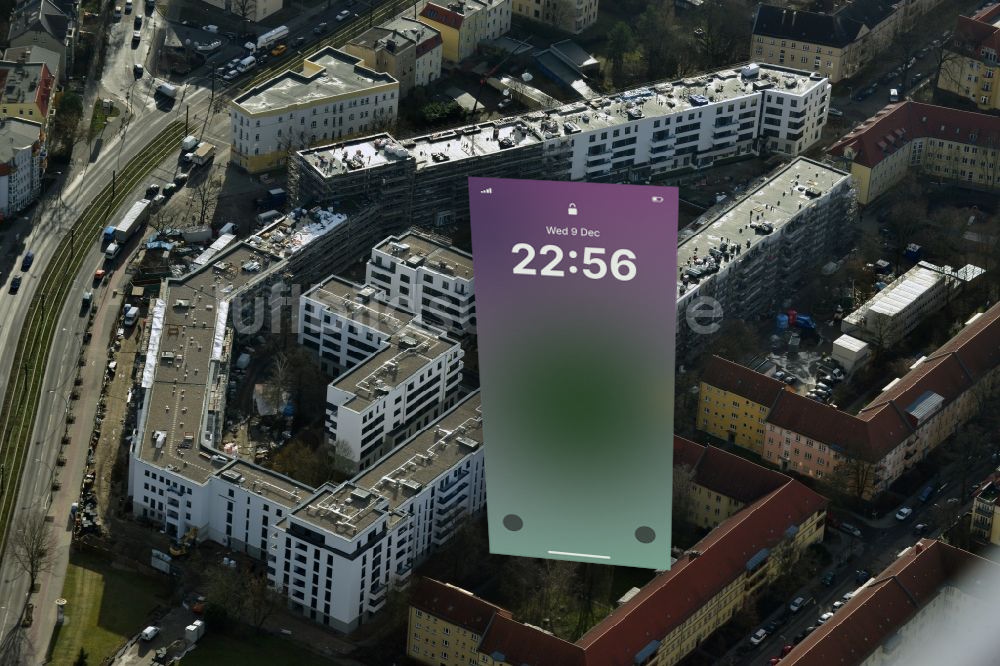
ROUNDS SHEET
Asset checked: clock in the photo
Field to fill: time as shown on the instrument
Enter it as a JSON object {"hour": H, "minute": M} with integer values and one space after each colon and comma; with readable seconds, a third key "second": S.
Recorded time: {"hour": 22, "minute": 56}
